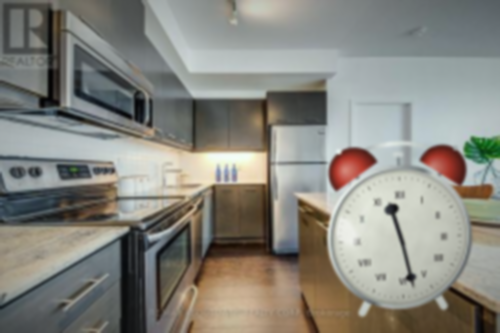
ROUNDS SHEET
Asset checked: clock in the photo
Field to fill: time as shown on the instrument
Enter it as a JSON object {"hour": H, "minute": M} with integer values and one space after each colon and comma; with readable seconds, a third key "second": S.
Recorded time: {"hour": 11, "minute": 28}
